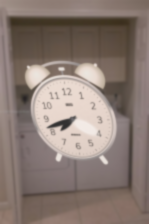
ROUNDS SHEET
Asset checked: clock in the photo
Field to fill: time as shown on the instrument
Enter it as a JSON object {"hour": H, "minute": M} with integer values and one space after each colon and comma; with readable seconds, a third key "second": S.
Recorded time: {"hour": 7, "minute": 42}
